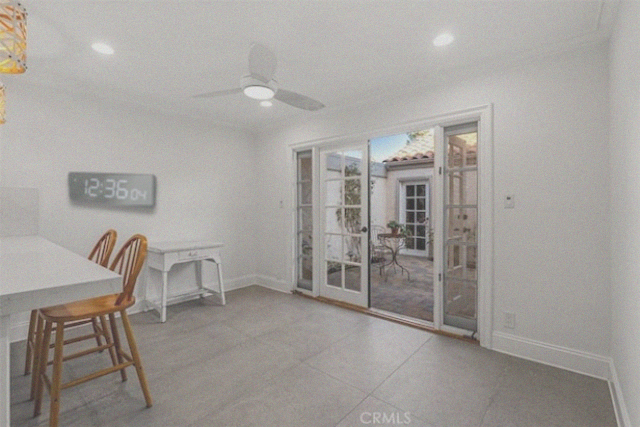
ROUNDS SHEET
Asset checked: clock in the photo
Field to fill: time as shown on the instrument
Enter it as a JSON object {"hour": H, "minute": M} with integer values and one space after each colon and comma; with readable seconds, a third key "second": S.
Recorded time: {"hour": 12, "minute": 36, "second": 4}
